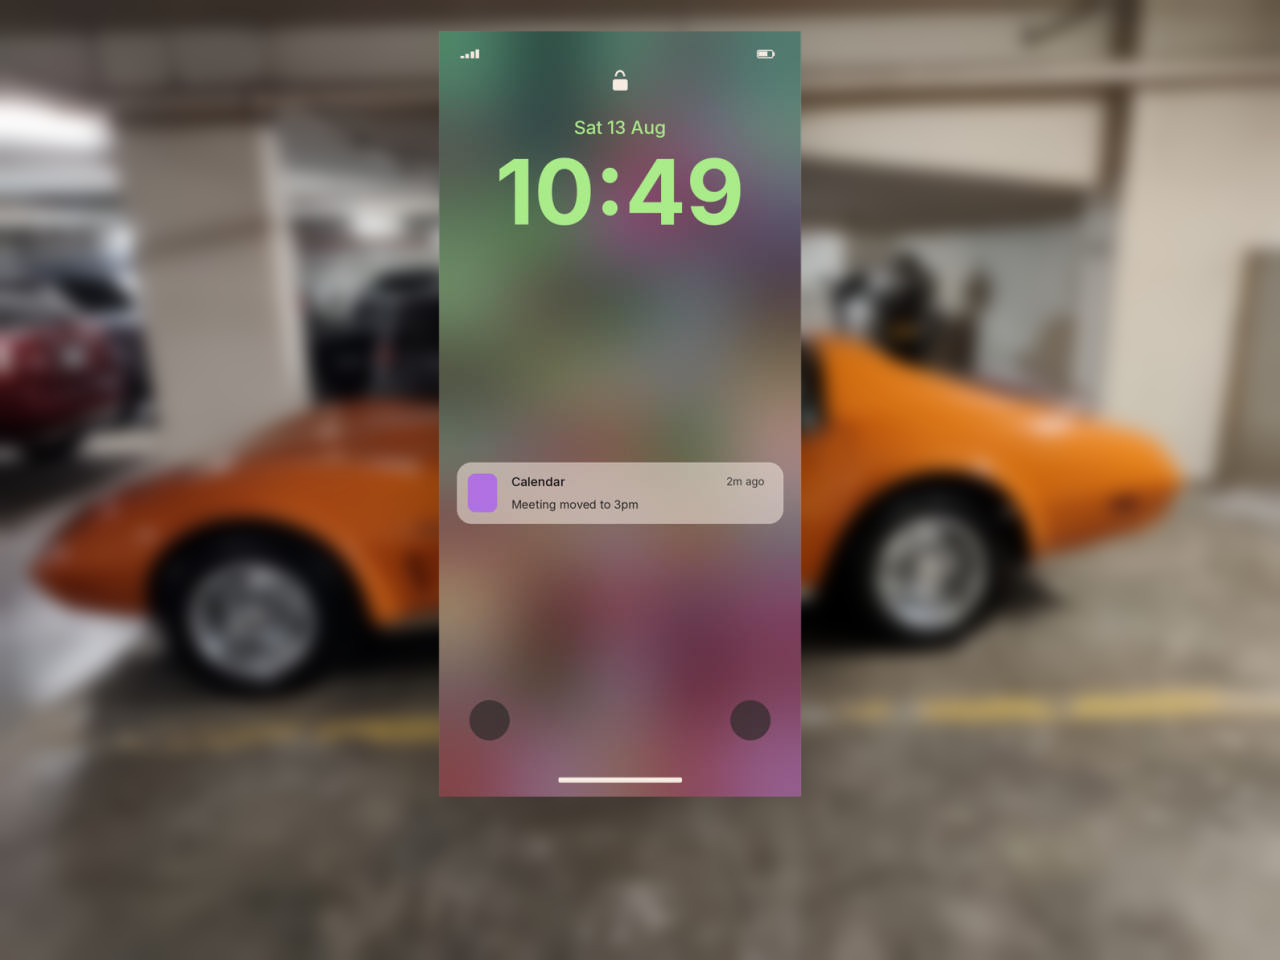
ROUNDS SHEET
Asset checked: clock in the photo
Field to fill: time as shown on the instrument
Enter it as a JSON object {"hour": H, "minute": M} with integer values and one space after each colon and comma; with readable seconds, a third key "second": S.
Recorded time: {"hour": 10, "minute": 49}
